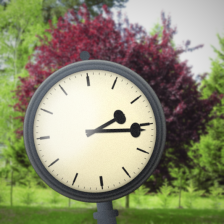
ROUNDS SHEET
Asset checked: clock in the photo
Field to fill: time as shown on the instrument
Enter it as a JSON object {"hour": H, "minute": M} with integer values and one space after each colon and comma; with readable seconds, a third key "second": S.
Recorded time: {"hour": 2, "minute": 16}
